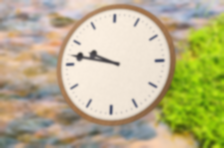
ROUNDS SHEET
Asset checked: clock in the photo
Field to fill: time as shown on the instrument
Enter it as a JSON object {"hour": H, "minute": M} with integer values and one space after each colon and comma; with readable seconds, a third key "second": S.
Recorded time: {"hour": 9, "minute": 47}
